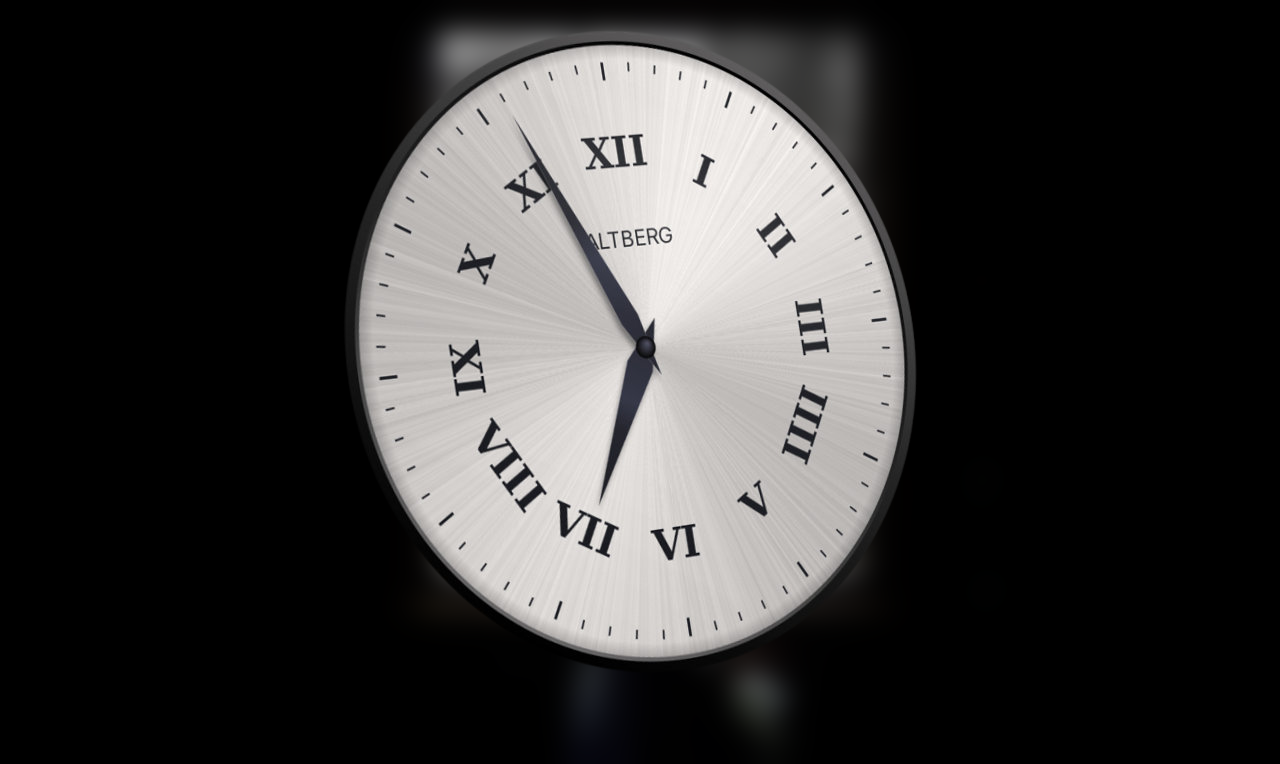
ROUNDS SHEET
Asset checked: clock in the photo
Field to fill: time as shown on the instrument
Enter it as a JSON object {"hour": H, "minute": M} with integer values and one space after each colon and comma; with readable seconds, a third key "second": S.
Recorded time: {"hour": 6, "minute": 56}
